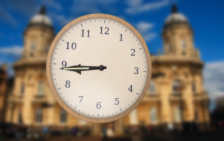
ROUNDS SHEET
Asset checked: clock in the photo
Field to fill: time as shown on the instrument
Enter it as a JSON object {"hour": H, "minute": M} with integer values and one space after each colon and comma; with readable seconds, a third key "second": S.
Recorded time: {"hour": 8, "minute": 44}
